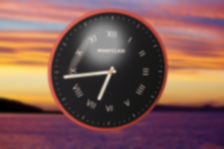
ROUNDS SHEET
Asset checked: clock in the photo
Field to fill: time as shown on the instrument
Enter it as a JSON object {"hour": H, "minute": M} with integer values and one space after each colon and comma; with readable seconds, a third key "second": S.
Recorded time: {"hour": 6, "minute": 44}
